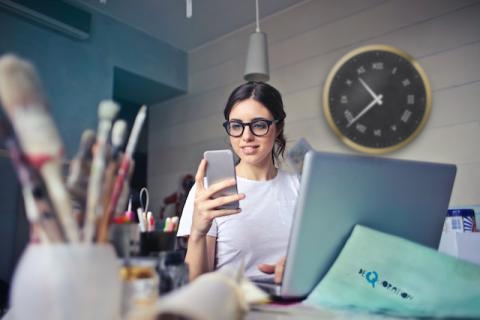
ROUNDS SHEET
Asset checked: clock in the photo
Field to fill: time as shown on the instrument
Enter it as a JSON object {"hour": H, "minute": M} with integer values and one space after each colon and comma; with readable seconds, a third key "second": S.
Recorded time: {"hour": 10, "minute": 38}
